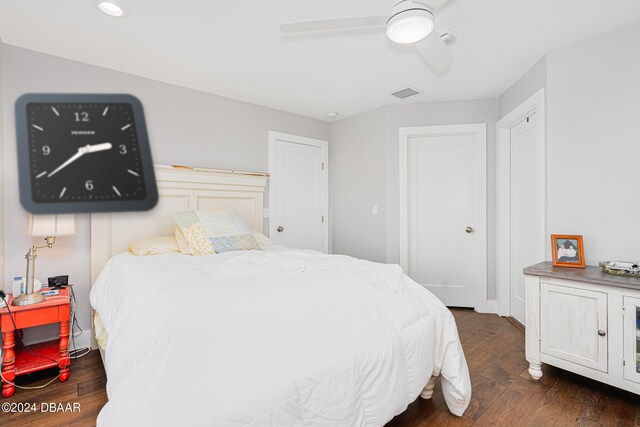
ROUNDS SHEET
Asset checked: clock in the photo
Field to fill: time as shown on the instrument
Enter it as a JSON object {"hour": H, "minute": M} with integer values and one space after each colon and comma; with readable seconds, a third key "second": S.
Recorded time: {"hour": 2, "minute": 39}
